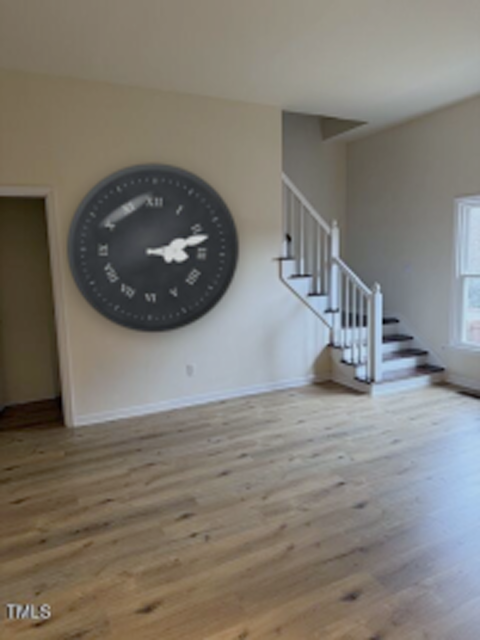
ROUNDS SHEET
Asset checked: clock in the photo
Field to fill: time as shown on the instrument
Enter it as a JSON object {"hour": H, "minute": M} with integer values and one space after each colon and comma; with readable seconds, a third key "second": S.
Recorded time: {"hour": 3, "minute": 12}
